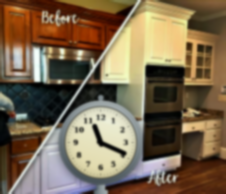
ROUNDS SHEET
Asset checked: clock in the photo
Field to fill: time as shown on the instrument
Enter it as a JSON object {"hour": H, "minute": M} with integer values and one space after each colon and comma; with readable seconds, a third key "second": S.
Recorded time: {"hour": 11, "minute": 19}
